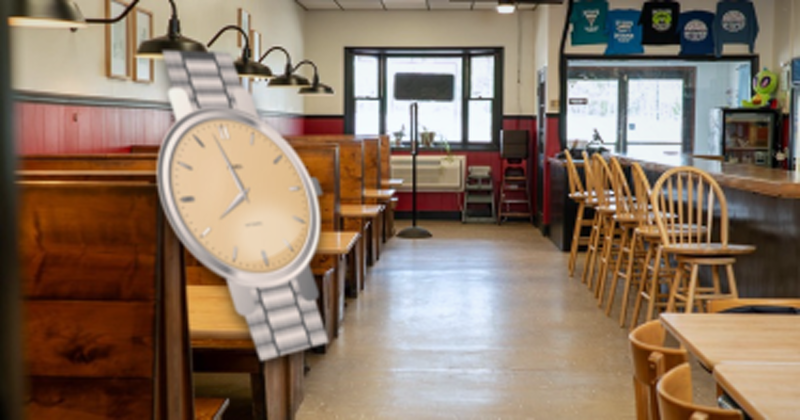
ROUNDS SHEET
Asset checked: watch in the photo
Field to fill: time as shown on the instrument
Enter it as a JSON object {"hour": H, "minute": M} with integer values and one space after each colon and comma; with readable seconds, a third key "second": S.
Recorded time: {"hour": 7, "minute": 58}
